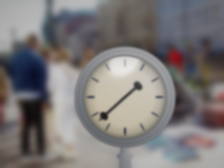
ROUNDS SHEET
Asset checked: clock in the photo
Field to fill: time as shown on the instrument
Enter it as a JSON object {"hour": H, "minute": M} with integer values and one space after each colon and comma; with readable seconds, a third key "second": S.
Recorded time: {"hour": 1, "minute": 38}
